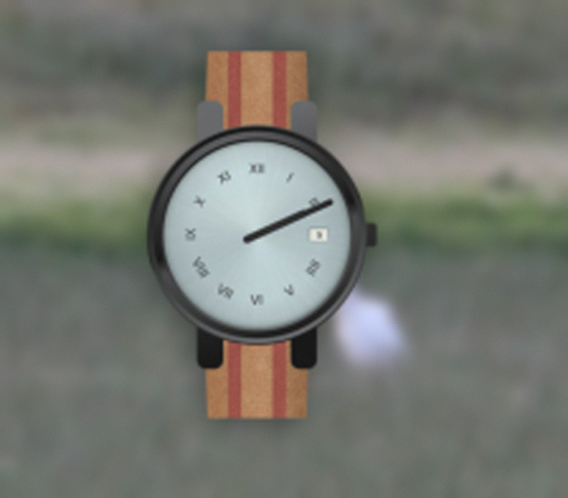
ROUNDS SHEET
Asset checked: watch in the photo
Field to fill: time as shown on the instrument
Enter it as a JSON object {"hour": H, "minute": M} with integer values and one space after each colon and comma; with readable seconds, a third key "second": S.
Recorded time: {"hour": 2, "minute": 11}
